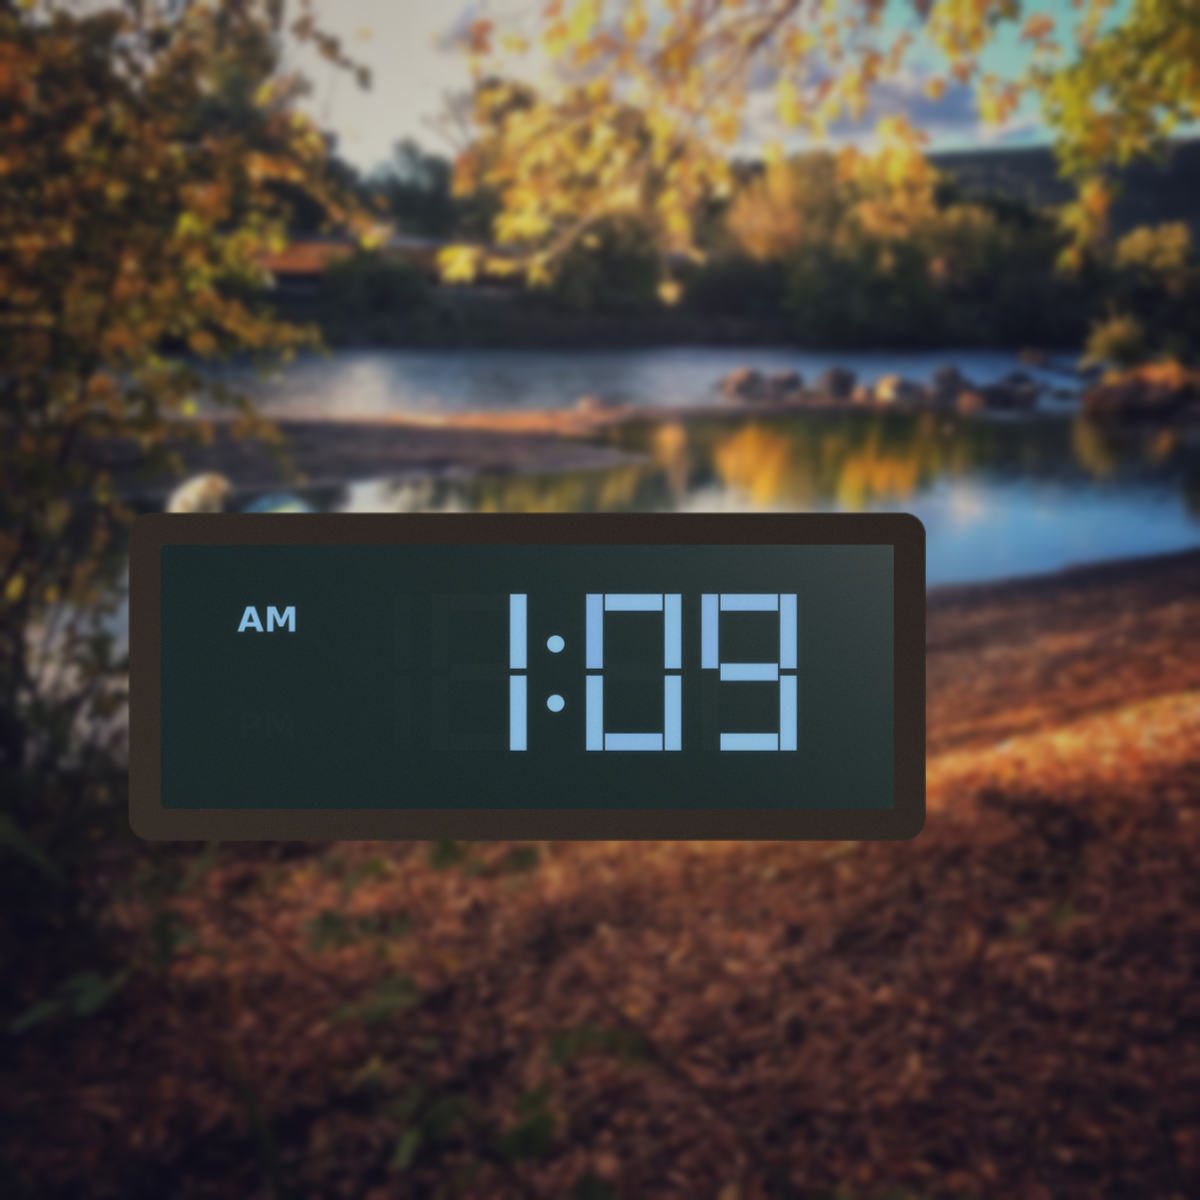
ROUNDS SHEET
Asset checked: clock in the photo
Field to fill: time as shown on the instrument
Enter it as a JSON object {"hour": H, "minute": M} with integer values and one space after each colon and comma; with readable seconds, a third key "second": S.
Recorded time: {"hour": 1, "minute": 9}
